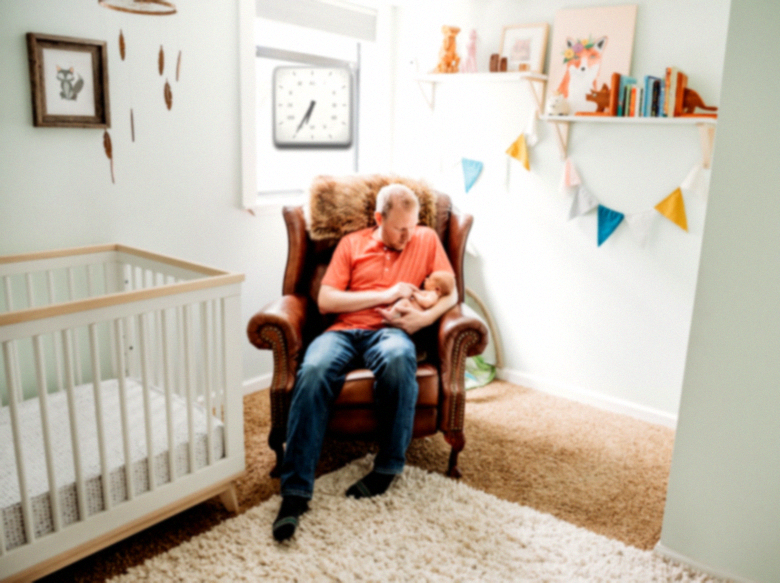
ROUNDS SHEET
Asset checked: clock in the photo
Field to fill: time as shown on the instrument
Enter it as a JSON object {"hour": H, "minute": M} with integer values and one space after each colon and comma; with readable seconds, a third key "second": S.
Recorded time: {"hour": 6, "minute": 35}
